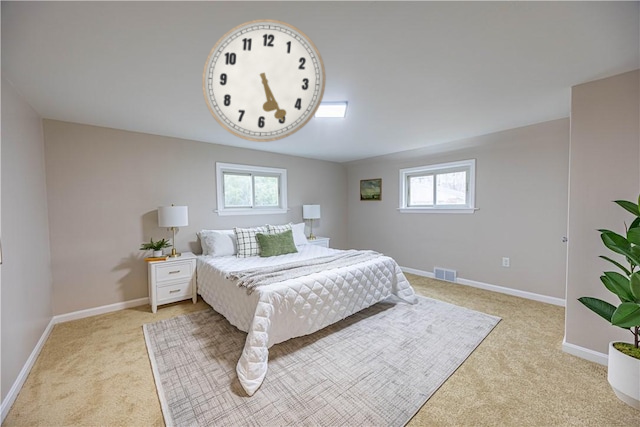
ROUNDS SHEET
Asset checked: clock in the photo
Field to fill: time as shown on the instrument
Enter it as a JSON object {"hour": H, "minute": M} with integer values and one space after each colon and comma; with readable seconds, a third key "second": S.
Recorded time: {"hour": 5, "minute": 25}
